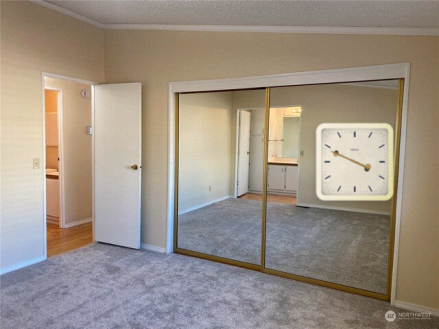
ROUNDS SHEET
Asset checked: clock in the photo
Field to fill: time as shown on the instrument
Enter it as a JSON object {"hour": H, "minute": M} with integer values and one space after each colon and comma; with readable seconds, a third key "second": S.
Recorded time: {"hour": 3, "minute": 49}
